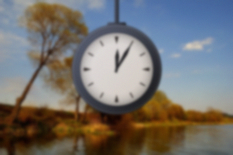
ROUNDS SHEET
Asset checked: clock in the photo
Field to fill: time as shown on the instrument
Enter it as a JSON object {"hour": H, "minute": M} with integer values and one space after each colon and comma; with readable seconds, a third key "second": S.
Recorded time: {"hour": 12, "minute": 5}
